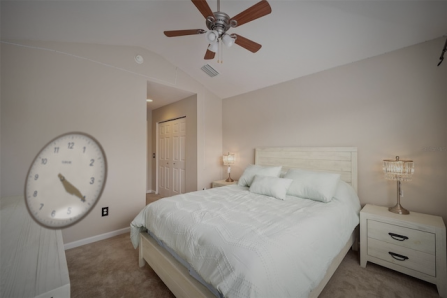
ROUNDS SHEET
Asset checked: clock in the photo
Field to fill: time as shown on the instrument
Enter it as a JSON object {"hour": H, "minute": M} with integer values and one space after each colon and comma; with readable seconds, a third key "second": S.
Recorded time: {"hour": 4, "minute": 20}
